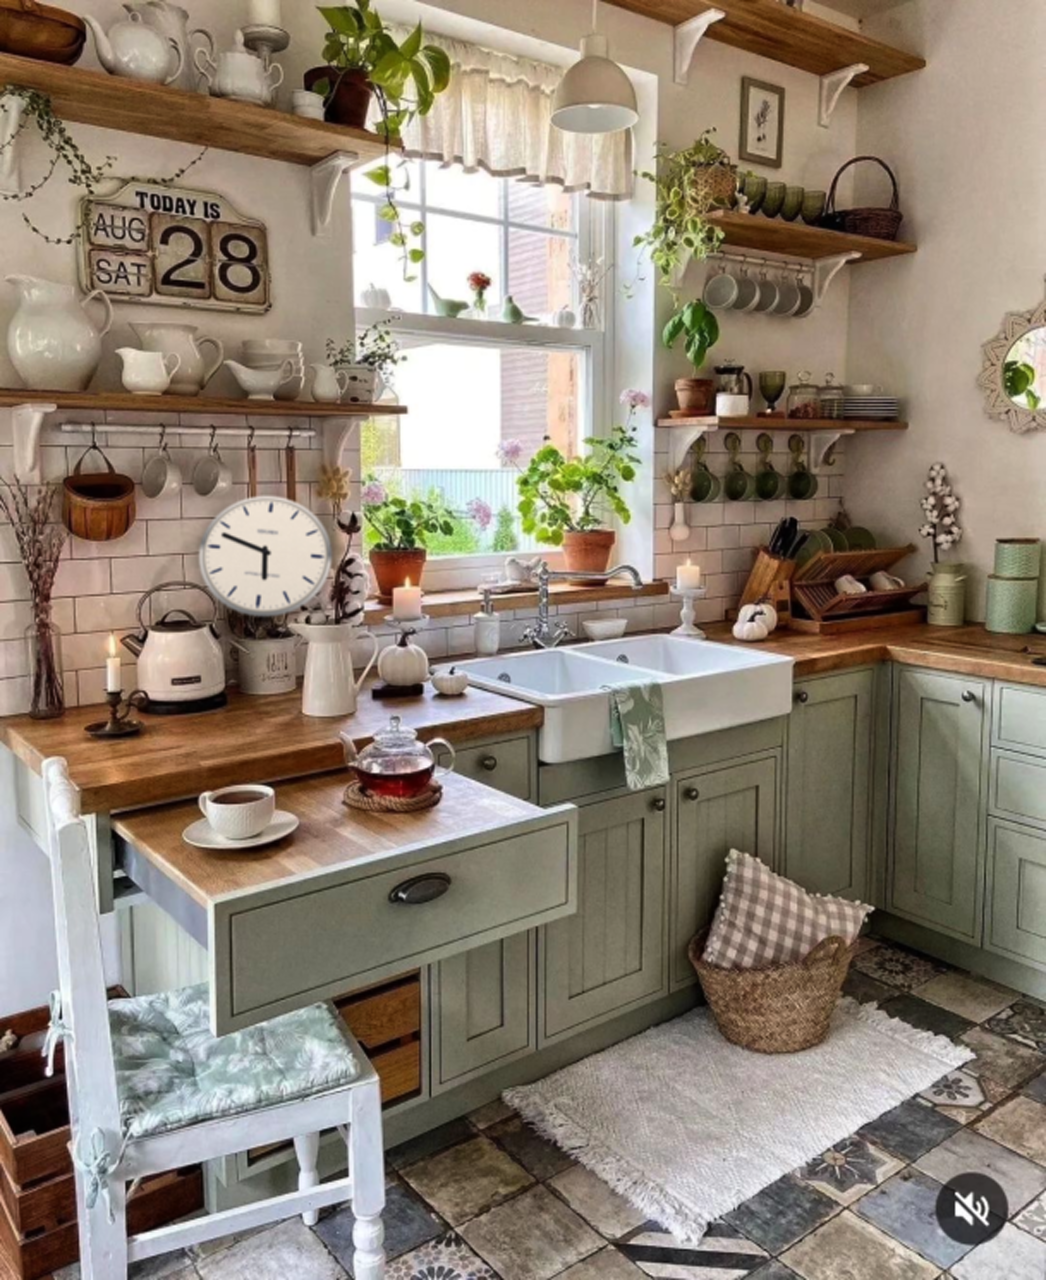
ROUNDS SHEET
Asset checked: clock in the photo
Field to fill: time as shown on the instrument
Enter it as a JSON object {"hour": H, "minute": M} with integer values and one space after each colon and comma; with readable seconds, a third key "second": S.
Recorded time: {"hour": 5, "minute": 48}
